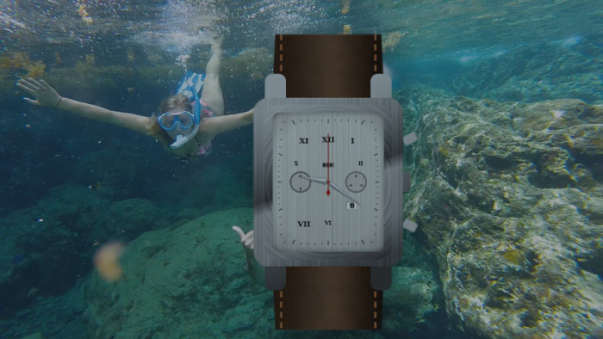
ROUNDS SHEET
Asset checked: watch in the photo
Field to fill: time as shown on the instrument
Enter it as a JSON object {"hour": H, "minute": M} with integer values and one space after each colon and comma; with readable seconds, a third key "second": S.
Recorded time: {"hour": 9, "minute": 21}
